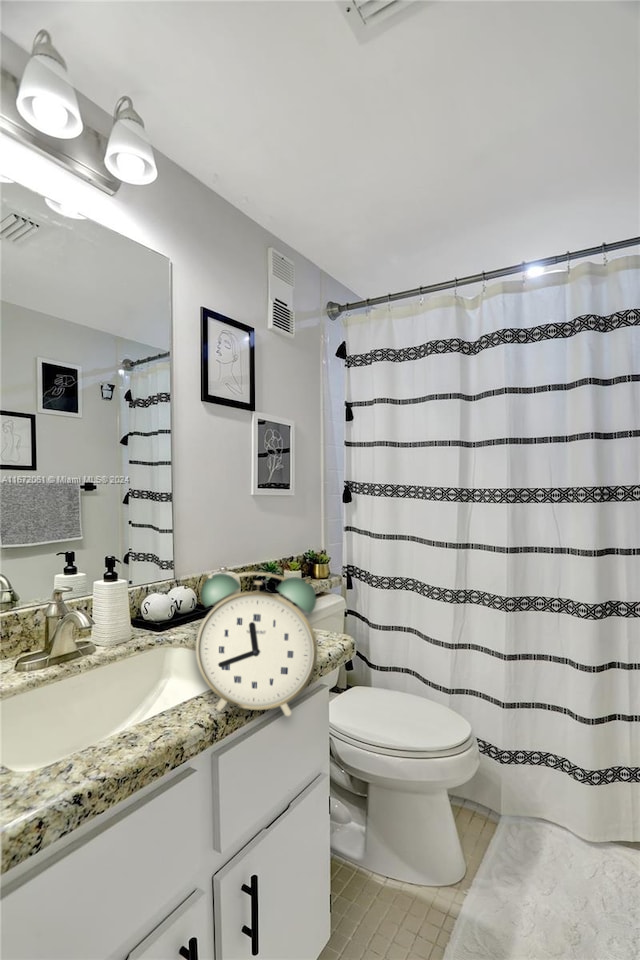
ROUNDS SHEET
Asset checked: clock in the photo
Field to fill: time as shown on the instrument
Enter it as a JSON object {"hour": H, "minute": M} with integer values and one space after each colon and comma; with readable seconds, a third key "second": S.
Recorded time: {"hour": 11, "minute": 41}
